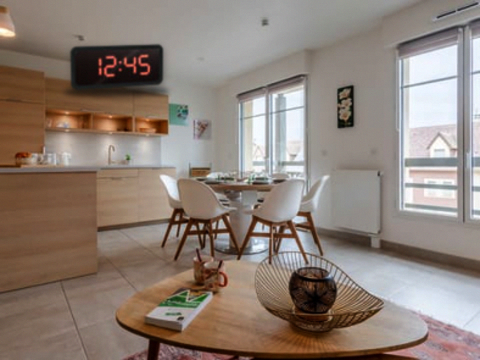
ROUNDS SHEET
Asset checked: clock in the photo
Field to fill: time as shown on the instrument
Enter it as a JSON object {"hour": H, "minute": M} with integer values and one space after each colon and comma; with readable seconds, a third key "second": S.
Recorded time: {"hour": 12, "minute": 45}
